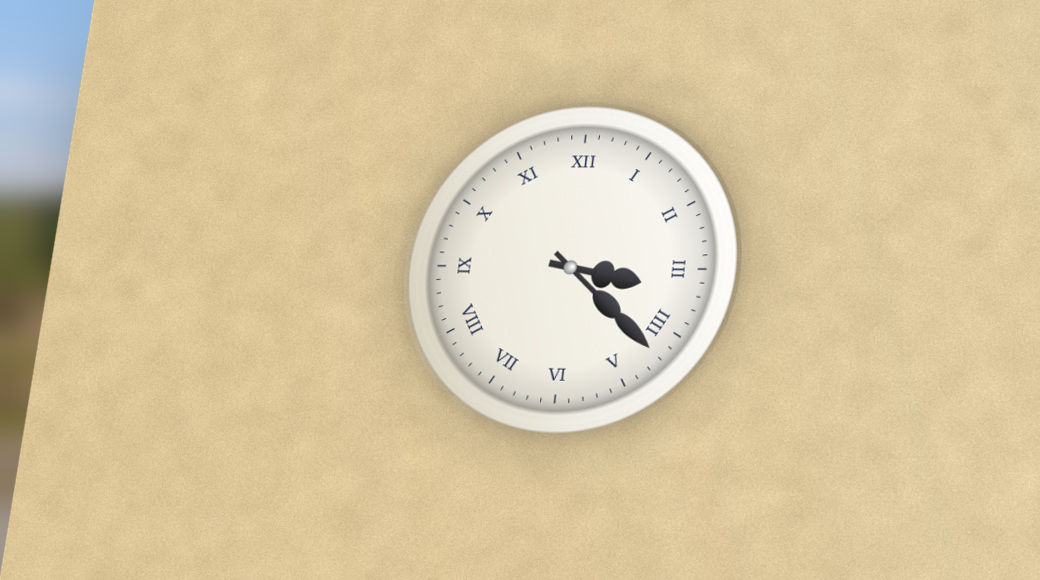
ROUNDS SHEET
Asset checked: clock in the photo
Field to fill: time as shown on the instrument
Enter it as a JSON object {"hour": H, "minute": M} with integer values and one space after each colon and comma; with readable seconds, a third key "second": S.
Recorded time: {"hour": 3, "minute": 22}
